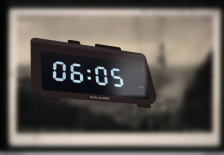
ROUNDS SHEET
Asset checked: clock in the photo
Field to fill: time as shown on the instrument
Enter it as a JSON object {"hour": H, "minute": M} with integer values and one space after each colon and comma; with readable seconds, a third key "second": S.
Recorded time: {"hour": 6, "minute": 5}
